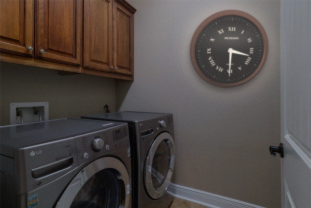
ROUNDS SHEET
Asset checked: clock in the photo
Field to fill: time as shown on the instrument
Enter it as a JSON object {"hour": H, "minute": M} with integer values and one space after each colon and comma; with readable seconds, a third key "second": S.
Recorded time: {"hour": 3, "minute": 30}
